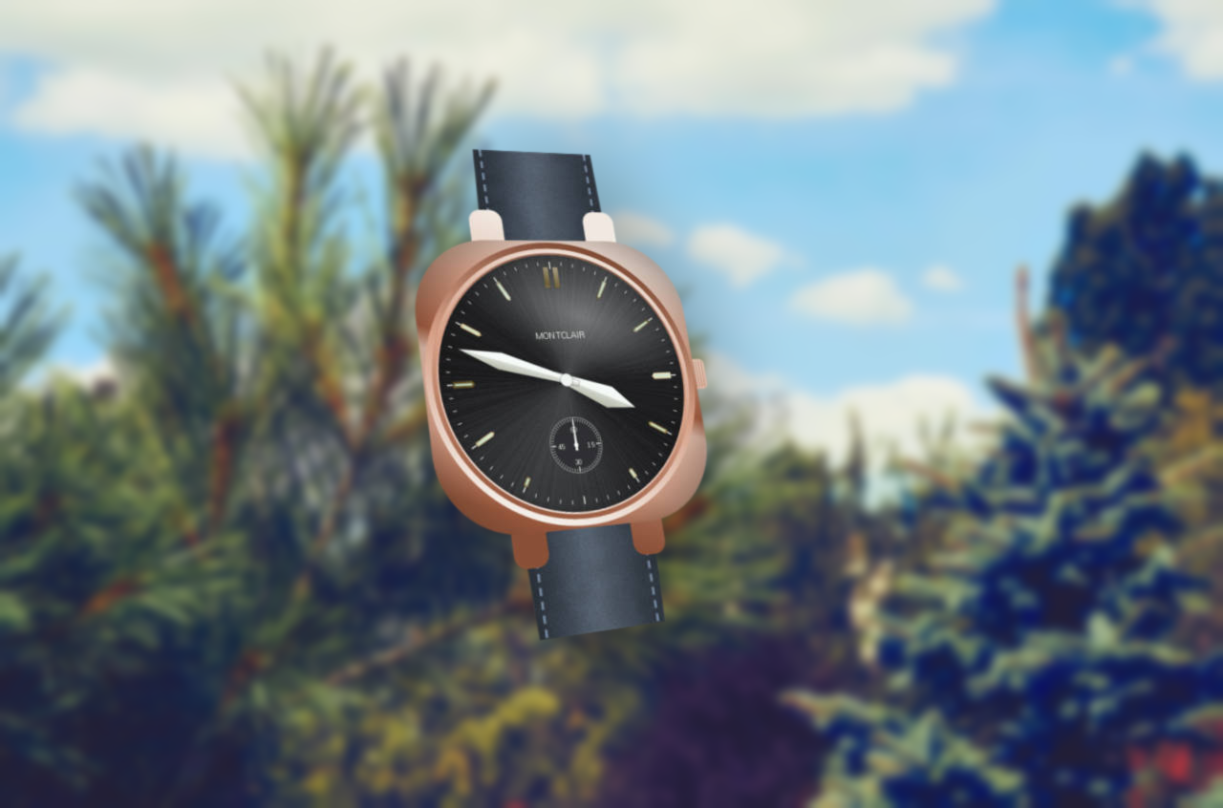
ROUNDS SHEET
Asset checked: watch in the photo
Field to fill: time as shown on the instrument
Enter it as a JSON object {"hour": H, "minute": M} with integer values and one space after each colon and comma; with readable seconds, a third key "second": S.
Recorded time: {"hour": 3, "minute": 48}
